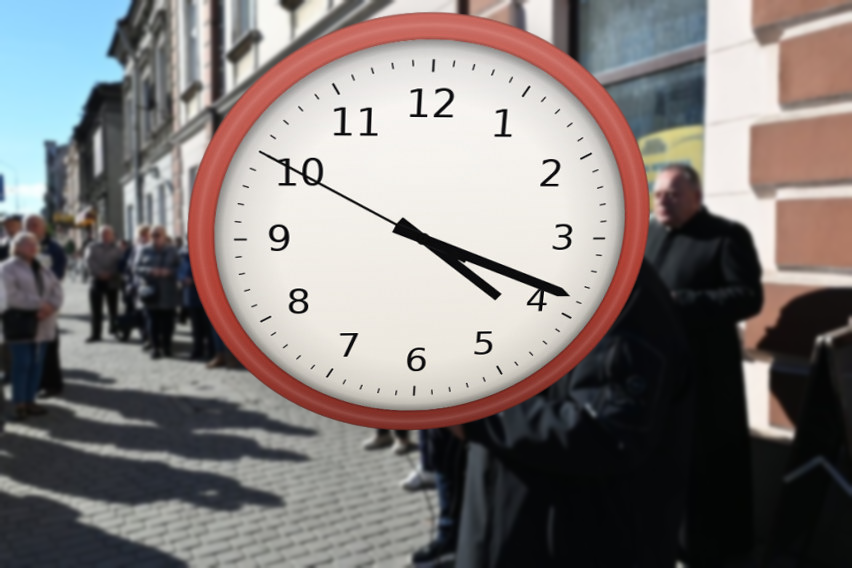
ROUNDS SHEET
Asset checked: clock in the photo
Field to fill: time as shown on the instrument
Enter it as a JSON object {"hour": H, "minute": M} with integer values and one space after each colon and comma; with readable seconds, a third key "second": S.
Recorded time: {"hour": 4, "minute": 18, "second": 50}
